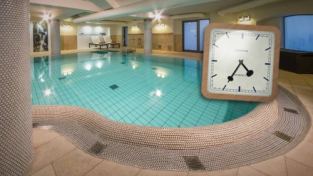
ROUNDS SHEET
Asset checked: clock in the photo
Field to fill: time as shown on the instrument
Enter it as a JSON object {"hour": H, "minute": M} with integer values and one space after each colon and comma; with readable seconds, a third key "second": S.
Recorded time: {"hour": 4, "minute": 35}
